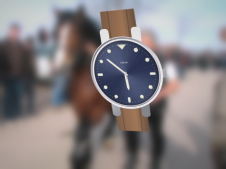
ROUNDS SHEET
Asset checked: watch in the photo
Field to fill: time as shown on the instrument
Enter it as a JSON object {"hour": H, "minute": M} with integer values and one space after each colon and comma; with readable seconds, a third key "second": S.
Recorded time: {"hour": 5, "minute": 52}
